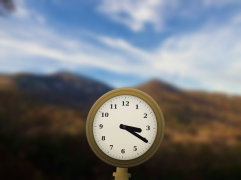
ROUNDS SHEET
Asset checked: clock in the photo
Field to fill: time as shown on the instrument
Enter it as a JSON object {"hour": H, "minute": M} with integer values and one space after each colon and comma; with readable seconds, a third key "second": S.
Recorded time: {"hour": 3, "minute": 20}
